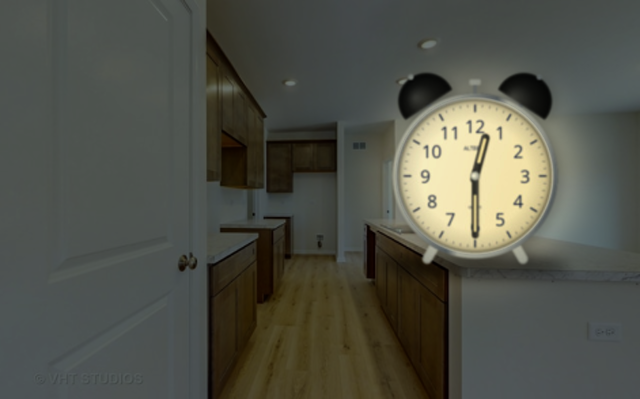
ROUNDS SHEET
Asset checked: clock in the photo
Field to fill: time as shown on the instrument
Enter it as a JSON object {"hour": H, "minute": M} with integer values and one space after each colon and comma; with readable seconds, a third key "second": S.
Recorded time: {"hour": 12, "minute": 30}
